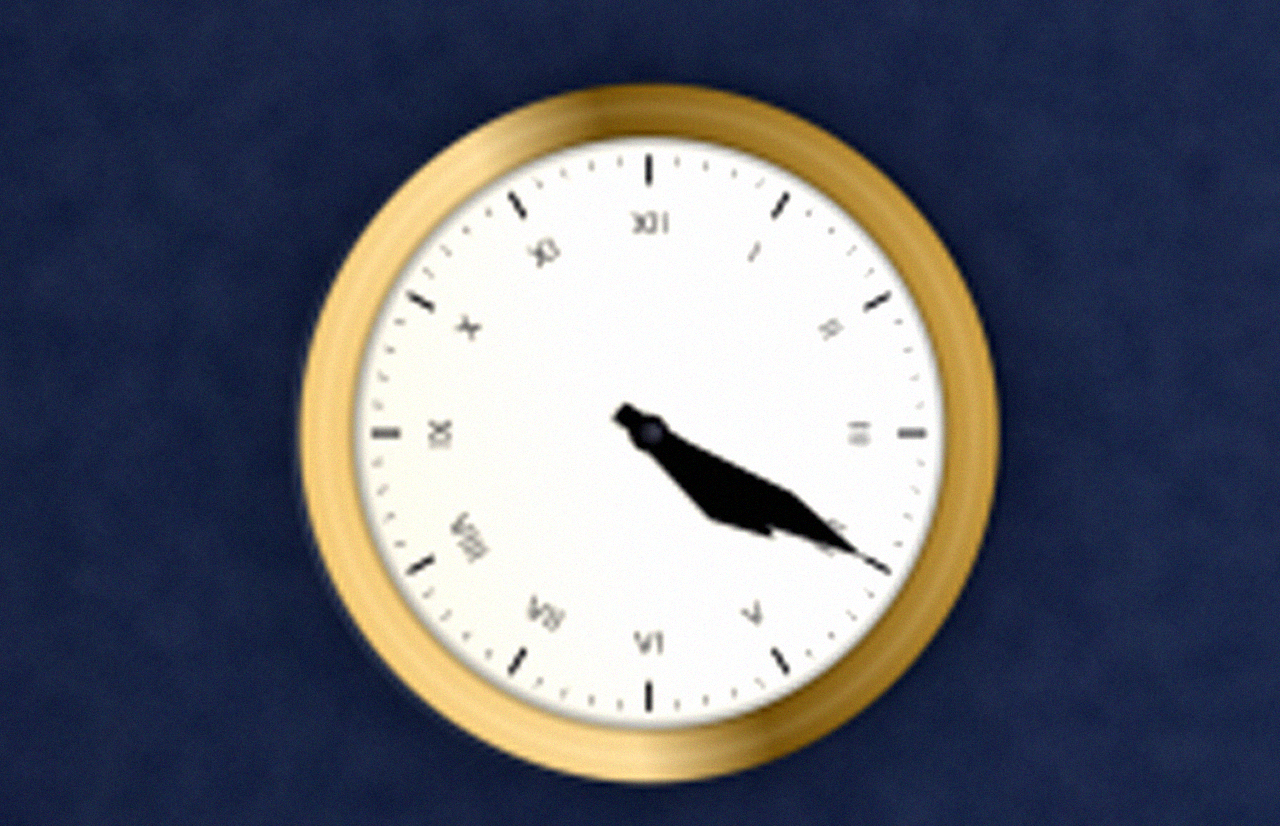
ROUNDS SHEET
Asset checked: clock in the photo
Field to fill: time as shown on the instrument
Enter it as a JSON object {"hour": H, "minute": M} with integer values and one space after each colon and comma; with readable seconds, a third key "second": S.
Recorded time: {"hour": 4, "minute": 20}
